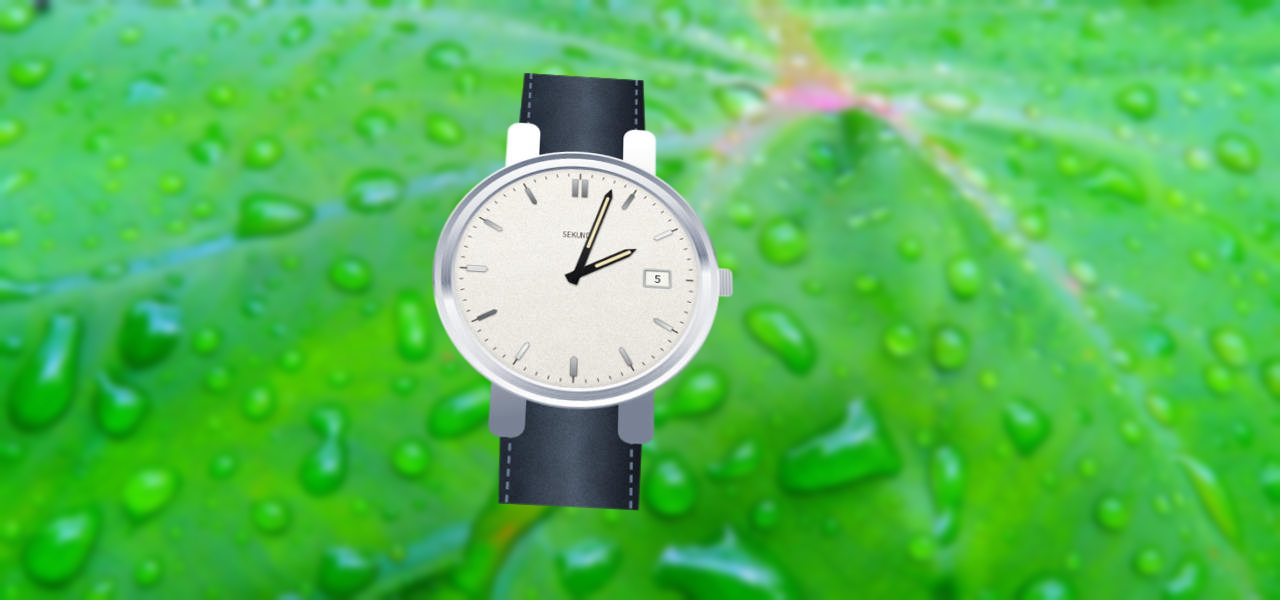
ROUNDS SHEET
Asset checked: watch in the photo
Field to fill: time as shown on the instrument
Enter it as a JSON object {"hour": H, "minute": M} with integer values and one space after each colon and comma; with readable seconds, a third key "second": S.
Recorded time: {"hour": 2, "minute": 3}
